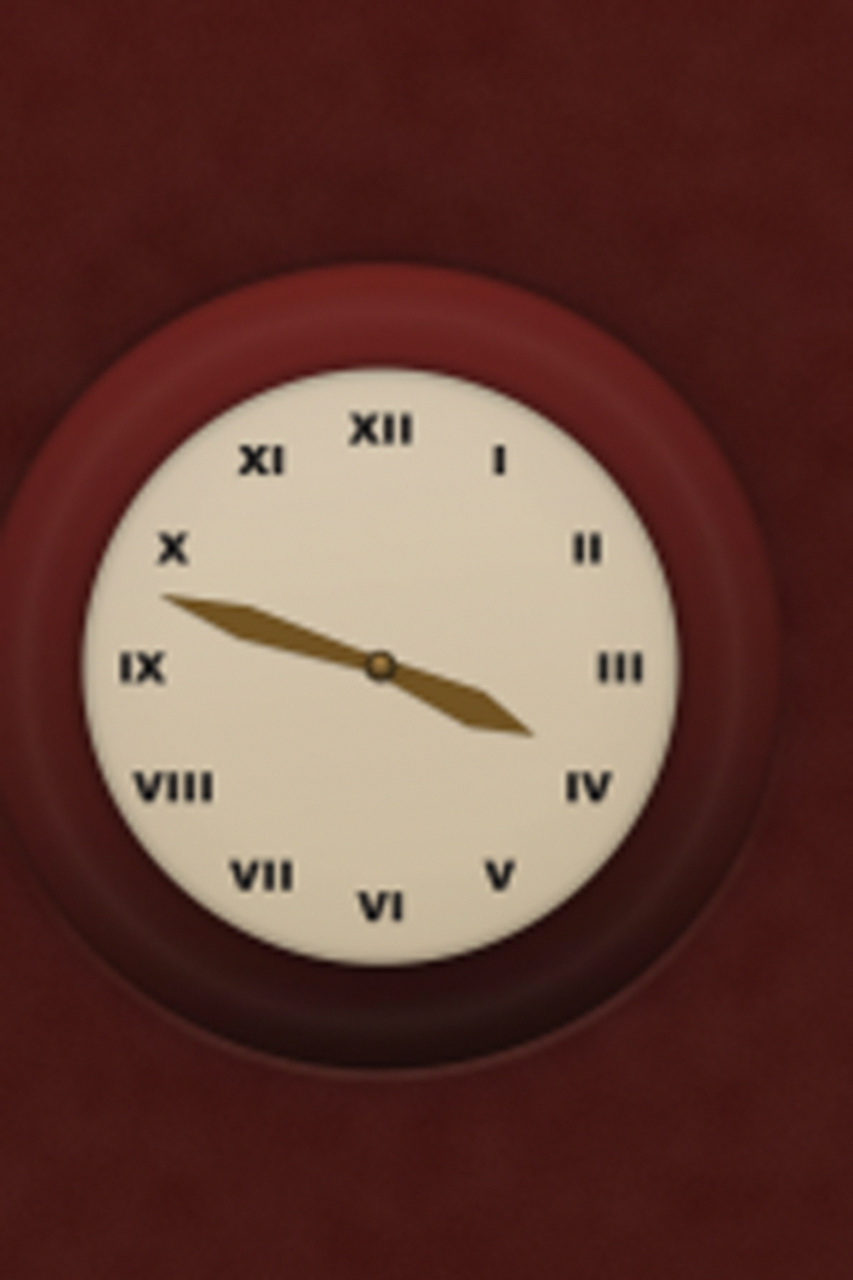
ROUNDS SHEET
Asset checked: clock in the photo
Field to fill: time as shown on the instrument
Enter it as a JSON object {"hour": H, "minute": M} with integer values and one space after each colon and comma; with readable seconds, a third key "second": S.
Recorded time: {"hour": 3, "minute": 48}
